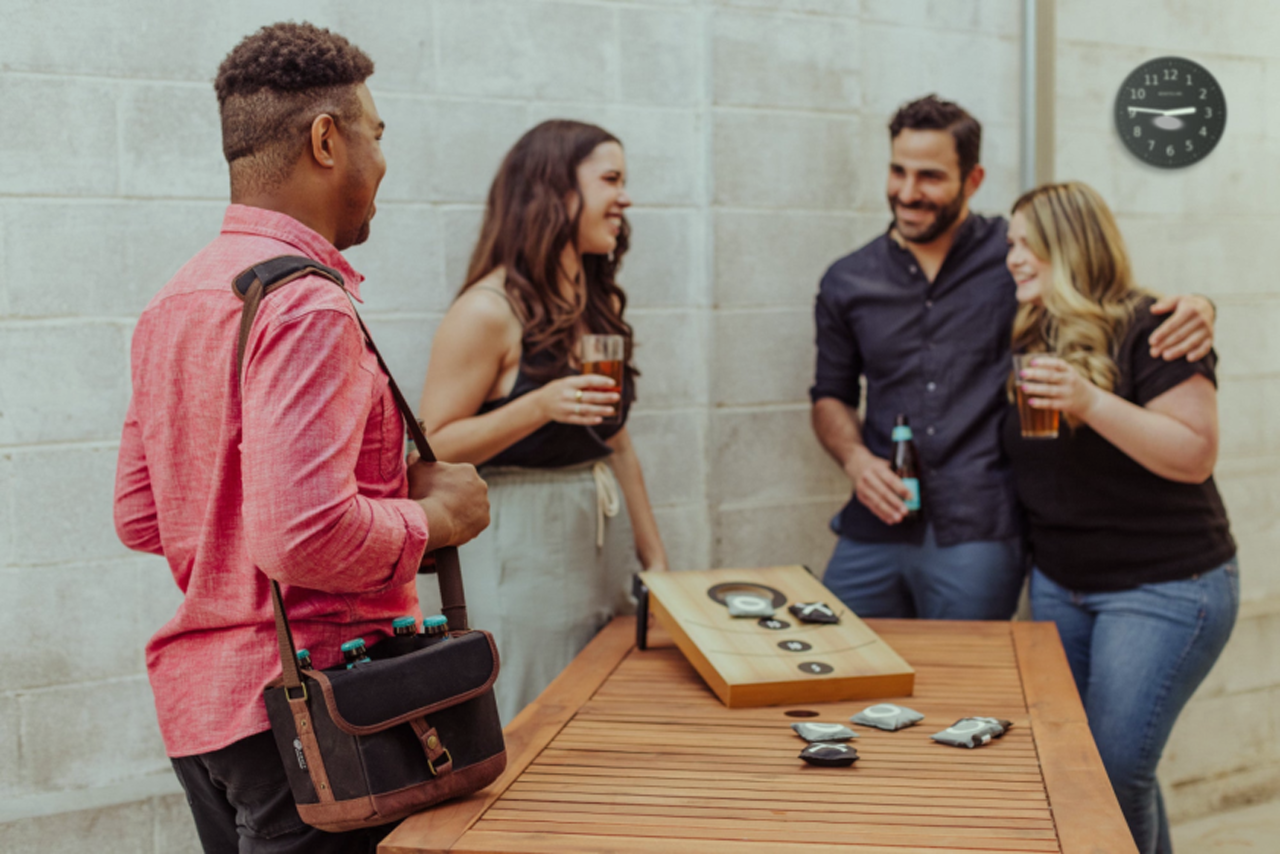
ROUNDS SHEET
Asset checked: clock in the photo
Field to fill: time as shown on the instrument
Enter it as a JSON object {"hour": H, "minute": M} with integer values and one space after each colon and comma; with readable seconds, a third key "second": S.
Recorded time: {"hour": 2, "minute": 46}
